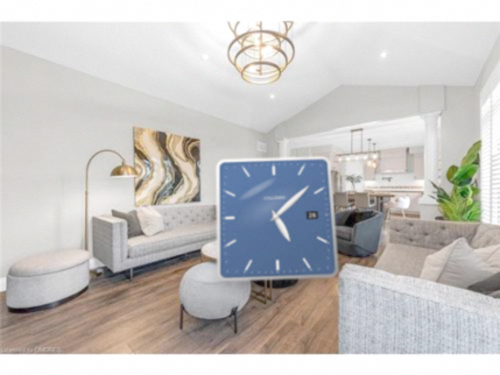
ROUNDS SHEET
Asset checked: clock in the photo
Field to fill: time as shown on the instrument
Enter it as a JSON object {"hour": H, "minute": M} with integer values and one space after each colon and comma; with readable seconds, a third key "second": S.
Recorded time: {"hour": 5, "minute": 8}
